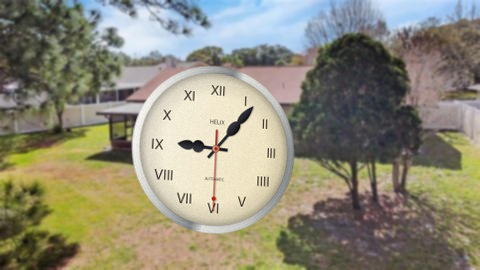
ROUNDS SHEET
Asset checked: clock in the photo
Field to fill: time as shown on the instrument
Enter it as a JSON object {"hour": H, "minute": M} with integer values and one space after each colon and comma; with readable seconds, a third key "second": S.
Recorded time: {"hour": 9, "minute": 6, "second": 30}
